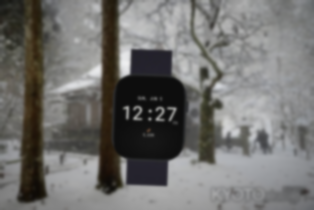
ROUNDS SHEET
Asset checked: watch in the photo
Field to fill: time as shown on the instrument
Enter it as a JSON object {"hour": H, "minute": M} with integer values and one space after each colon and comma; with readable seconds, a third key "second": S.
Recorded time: {"hour": 12, "minute": 27}
